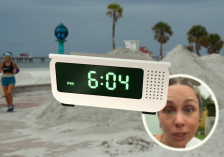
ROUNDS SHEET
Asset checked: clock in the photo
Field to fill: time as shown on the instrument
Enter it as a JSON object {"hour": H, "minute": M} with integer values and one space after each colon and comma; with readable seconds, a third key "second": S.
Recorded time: {"hour": 6, "minute": 4}
